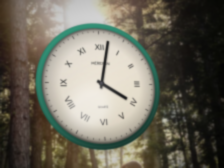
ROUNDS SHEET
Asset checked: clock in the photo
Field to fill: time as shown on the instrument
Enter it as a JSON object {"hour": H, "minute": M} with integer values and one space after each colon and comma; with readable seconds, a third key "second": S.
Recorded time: {"hour": 4, "minute": 2}
